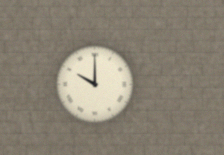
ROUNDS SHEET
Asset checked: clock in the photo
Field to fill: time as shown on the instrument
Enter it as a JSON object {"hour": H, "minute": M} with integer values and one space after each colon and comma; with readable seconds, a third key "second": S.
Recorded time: {"hour": 10, "minute": 0}
